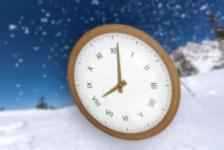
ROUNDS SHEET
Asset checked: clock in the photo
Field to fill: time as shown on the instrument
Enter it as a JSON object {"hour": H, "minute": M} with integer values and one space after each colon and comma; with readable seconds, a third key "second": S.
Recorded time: {"hour": 8, "minute": 1}
